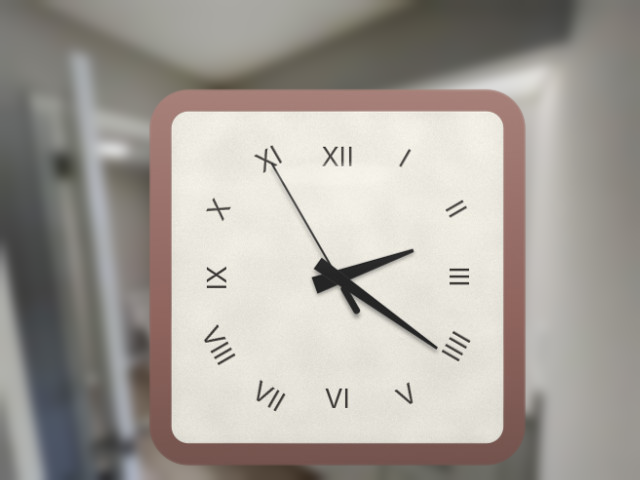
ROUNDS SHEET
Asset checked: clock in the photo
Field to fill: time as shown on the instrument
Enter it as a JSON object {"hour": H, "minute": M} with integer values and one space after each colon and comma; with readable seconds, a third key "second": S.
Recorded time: {"hour": 2, "minute": 20, "second": 55}
